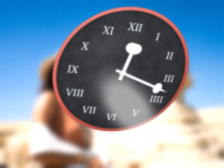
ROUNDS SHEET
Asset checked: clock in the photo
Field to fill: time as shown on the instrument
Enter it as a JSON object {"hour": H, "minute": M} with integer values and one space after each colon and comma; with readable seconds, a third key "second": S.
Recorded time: {"hour": 12, "minute": 18}
